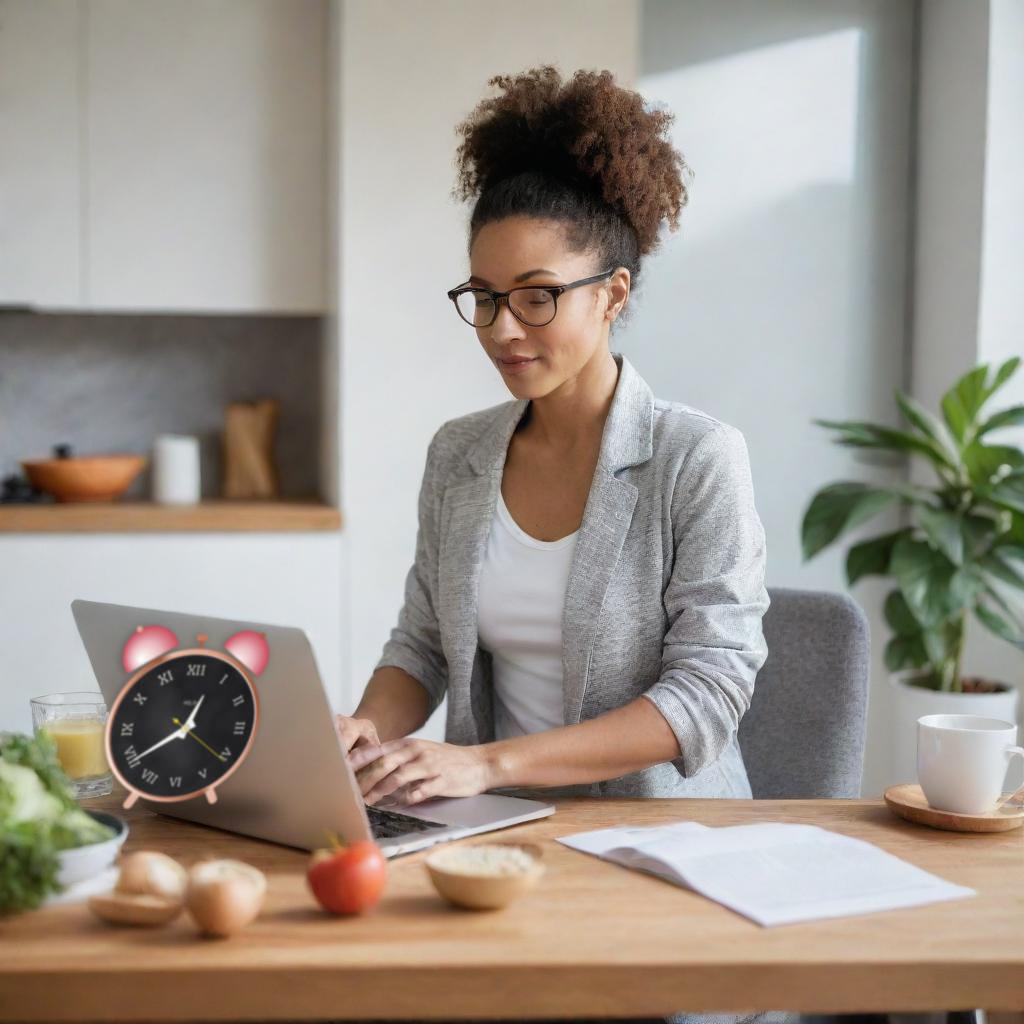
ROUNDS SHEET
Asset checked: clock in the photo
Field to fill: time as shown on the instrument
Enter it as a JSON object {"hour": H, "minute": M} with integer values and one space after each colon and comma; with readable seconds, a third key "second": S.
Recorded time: {"hour": 12, "minute": 39, "second": 21}
